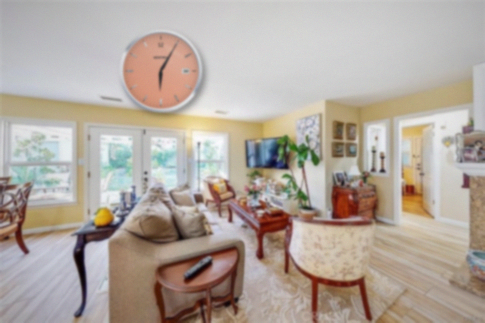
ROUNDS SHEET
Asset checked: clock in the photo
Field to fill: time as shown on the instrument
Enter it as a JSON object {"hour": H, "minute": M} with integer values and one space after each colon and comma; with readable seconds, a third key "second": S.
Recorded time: {"hour": 6, "minute": 5}
